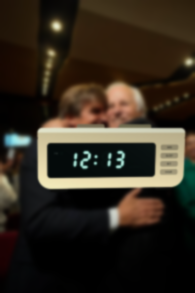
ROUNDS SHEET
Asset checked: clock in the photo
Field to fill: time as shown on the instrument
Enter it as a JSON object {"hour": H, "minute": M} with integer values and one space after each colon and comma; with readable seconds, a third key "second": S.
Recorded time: {"hour": 12, "minute": 13}
